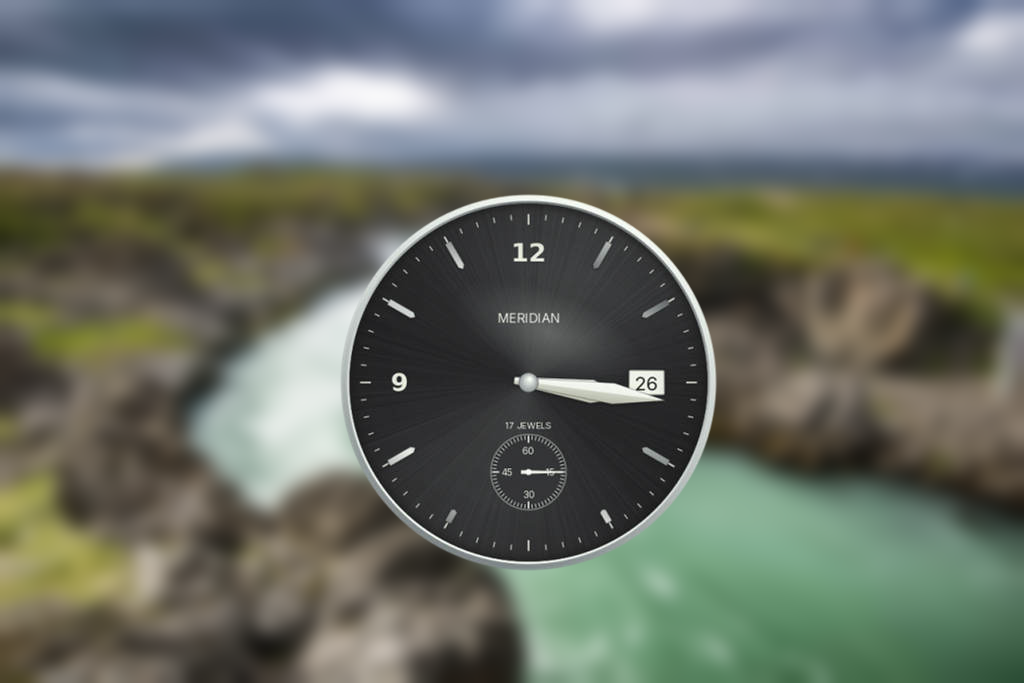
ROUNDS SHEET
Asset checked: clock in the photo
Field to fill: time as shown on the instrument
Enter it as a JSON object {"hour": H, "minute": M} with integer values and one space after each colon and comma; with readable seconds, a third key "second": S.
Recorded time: {"hour": 3, "minute": 16, "second": 15}
